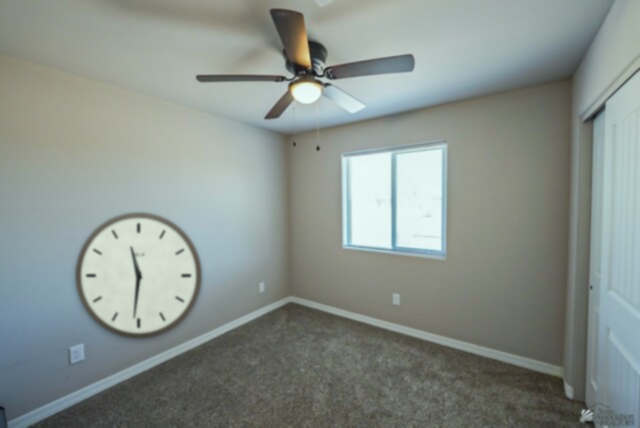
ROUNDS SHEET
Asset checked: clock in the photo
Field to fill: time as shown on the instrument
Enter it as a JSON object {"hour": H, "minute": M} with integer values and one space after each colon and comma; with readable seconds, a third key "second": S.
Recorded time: {"hour": 11, "minute": 31}
